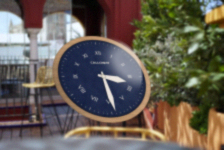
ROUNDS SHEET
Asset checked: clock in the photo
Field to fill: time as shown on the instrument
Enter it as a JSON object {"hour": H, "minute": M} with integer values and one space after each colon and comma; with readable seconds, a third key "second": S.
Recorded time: {"hour": 3, "minute": 29}
